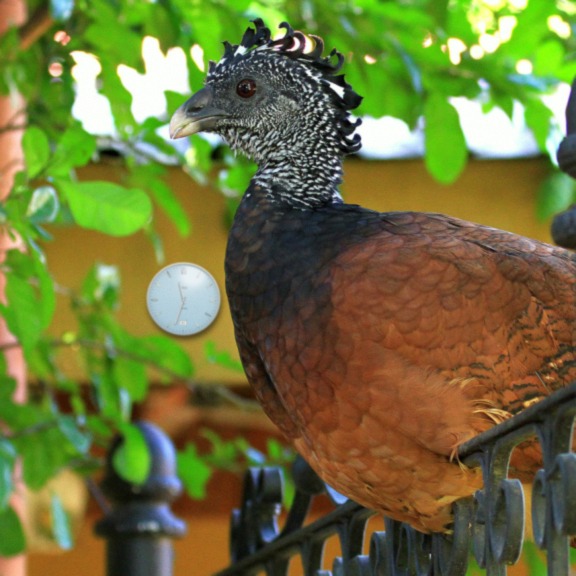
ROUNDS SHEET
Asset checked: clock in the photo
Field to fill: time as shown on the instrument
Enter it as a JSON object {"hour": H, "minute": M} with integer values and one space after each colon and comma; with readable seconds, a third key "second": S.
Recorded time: {"hour": 11, "minute": 33}
